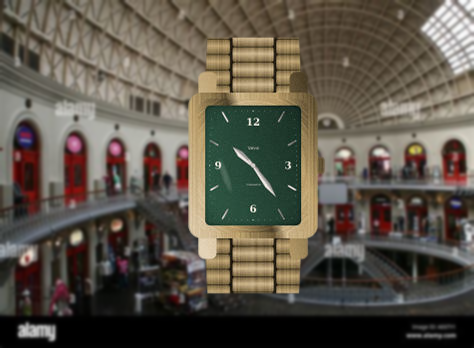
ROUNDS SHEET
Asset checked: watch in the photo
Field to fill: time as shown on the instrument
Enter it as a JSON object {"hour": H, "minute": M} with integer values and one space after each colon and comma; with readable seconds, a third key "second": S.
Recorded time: {"hour": 10, "minute": 24}
